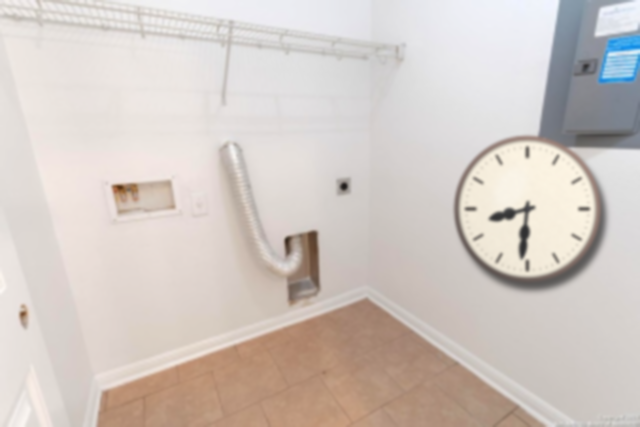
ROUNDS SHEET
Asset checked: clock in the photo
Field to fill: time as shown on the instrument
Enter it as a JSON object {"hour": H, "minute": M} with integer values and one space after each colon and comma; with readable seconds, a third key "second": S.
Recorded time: {"hour": 8, "minute": 31}
